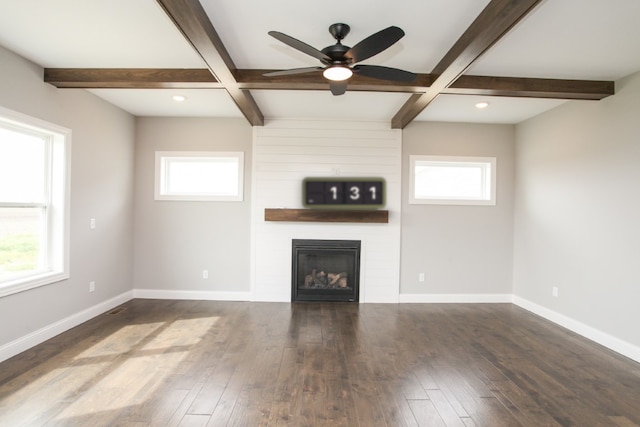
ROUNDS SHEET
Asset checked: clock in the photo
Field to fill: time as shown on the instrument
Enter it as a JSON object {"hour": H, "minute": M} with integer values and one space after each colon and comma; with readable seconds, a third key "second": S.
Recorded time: {"hour": 1, "minute": 31}
